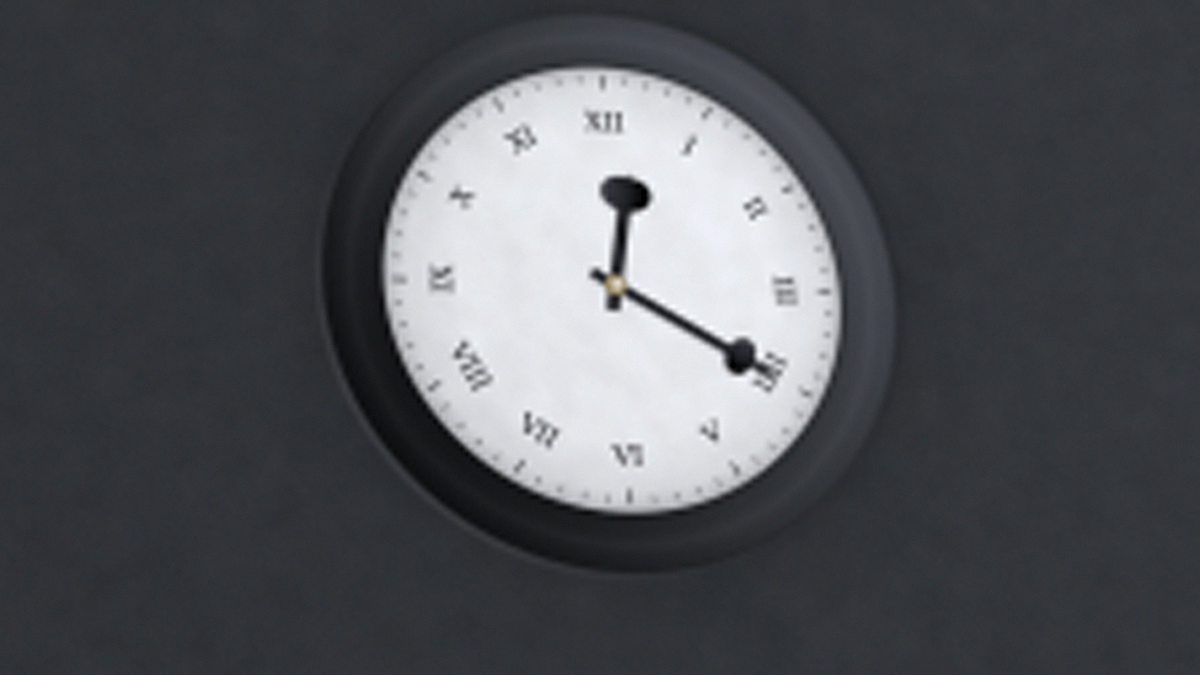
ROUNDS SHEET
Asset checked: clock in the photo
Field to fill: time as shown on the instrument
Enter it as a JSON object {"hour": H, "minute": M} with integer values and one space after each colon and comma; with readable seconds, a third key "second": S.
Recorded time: {"hour": 12, "minute": 20}
